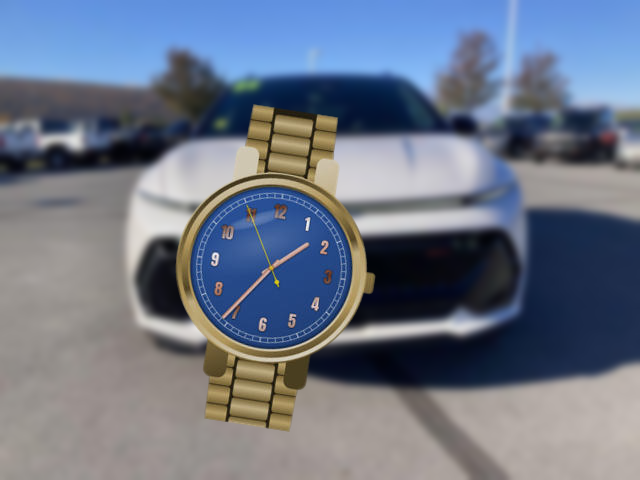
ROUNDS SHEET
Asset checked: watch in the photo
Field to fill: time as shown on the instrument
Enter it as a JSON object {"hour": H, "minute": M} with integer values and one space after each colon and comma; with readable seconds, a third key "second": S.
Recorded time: {"hour": 1, "minute": 35, "second": 55}
